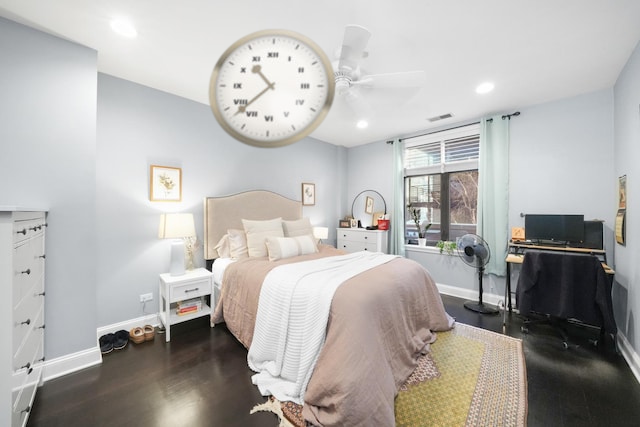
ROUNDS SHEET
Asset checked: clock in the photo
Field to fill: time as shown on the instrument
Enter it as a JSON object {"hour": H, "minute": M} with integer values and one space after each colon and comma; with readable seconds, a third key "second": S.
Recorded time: {"hour": 10, "minute": 38}
